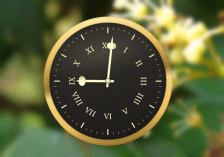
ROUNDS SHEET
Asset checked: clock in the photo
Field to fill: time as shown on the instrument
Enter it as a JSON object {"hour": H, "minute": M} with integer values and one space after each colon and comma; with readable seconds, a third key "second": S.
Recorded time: {"hour": 9, "minute": 1}
